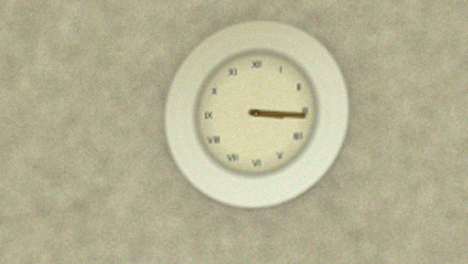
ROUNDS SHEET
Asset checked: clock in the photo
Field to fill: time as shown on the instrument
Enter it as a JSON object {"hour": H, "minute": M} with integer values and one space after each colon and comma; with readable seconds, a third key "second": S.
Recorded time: {"hour": 3, "minute": 16}
